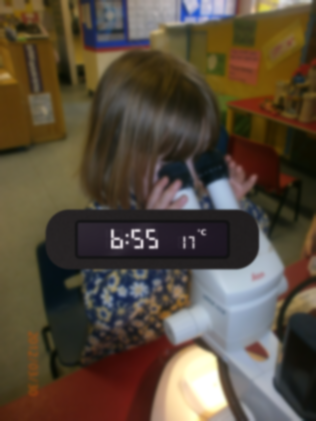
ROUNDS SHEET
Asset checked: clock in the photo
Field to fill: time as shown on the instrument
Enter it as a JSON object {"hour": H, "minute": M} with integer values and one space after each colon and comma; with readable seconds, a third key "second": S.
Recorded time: {"hour": 6, "minute": 55}
